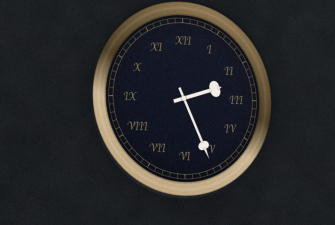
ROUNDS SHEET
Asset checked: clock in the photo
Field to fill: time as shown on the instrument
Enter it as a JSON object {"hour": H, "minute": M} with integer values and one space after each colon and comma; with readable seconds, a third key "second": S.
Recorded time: {"hour": 2, "minute": 26}
